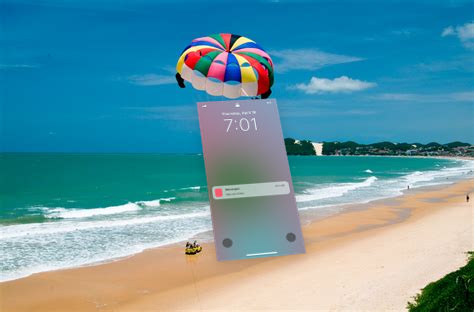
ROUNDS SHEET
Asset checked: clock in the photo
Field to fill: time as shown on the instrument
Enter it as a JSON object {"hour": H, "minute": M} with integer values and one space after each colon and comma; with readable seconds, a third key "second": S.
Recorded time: {"hour": 7, "minute": 1}
